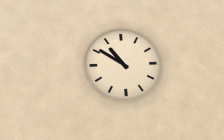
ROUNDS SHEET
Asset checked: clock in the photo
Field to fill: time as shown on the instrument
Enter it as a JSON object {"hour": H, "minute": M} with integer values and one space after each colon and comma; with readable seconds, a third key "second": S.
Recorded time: {"hour": 10, "minute": 51}
